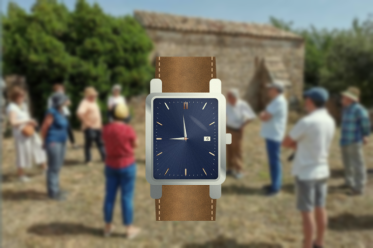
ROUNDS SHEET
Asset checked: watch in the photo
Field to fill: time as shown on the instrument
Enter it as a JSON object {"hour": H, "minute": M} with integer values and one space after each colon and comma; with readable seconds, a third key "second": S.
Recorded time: {"hour": 8, "minute": 59}
